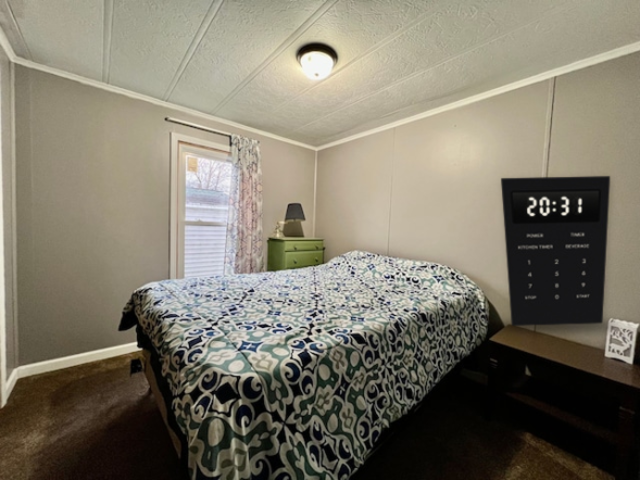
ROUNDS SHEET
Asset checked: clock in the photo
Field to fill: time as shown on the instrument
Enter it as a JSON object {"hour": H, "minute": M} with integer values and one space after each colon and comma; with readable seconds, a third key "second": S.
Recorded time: {"hour": 20, "minute": 31}
